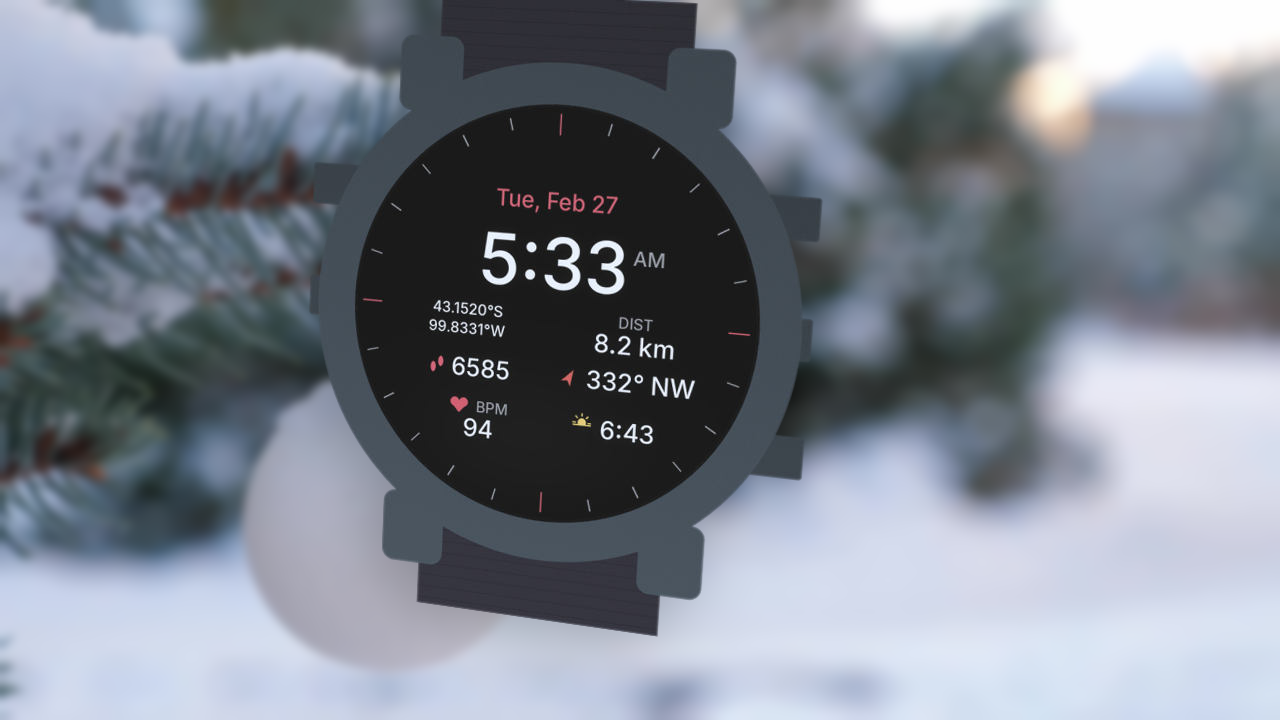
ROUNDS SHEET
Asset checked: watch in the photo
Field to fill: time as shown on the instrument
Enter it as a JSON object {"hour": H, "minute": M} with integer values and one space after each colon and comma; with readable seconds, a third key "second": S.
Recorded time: {"hour": 5, "minute": 33}
